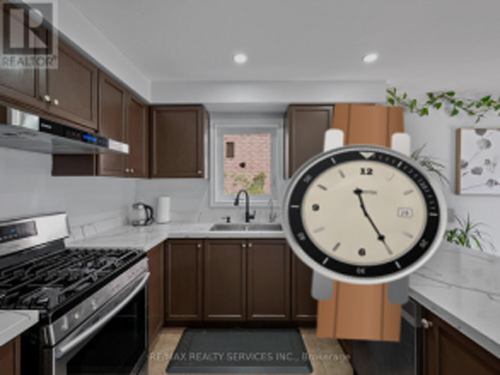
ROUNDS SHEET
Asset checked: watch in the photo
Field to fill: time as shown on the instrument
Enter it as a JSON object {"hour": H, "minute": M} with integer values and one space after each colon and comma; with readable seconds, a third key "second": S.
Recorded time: {"hour": 11, "minute": 25}
